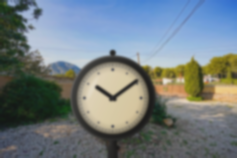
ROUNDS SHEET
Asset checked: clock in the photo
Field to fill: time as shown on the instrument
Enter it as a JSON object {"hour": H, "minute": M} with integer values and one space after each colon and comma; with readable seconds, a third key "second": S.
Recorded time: {"hour": 10, "minute": 9}
